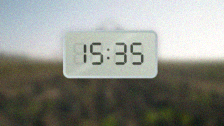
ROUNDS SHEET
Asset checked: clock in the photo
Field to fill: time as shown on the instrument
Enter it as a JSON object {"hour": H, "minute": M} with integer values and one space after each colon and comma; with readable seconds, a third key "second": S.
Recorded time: {"hour": 15, "minute": 35}
